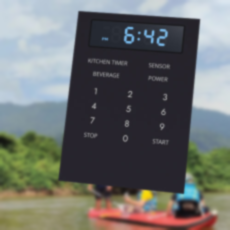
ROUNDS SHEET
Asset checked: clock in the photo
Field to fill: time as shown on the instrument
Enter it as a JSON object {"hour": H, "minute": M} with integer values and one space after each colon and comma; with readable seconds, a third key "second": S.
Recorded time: {"hour": 6, "minute": 42}
